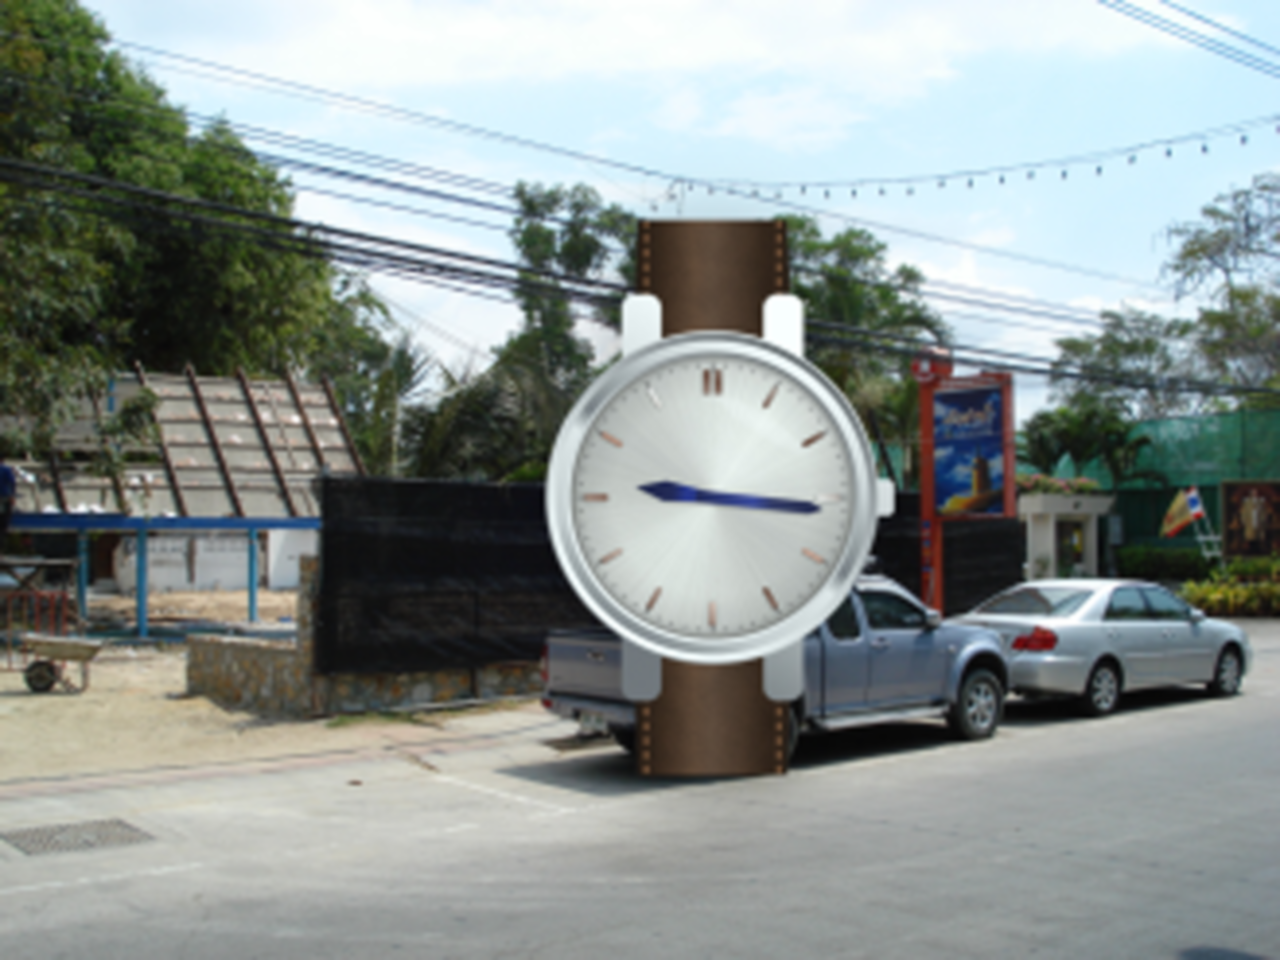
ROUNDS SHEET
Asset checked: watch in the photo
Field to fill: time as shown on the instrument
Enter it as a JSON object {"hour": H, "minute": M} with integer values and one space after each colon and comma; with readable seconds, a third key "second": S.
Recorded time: {"hour": 9, "minute": 16}
